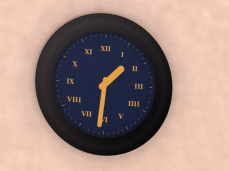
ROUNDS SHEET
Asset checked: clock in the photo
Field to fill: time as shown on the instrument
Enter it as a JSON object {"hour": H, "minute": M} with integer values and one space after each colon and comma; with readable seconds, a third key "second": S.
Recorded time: {"hour": 1, "minute": 31}
